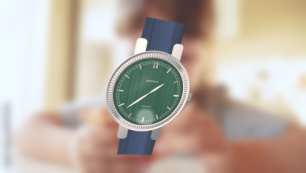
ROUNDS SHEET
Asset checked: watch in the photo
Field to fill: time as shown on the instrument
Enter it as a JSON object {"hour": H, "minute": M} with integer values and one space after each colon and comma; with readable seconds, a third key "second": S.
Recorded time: {"hour": 1, "minute": 38}
